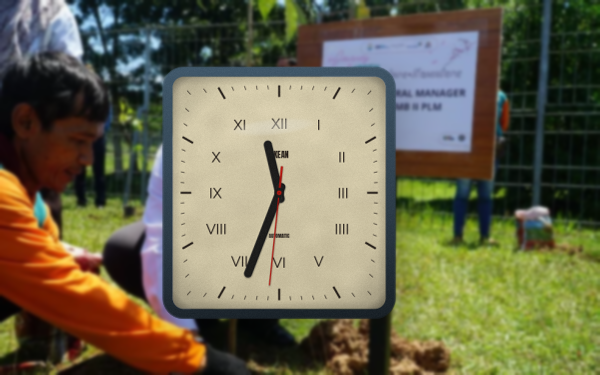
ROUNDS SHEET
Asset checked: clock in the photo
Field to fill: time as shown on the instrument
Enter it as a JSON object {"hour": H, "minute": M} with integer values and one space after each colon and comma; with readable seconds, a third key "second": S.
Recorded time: {"hour": 11, "minute": 33, "second": 31}
